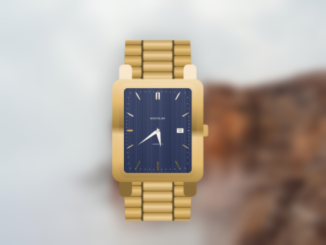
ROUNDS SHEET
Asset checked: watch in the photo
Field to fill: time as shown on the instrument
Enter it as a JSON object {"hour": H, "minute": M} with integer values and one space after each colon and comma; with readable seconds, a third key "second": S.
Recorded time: {"hour": 5, "minute": 39}
